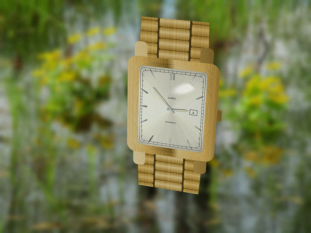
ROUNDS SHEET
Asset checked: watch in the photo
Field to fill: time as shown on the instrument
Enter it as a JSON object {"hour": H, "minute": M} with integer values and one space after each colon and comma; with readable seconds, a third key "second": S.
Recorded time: {"hour": 2, "minute": 53}
